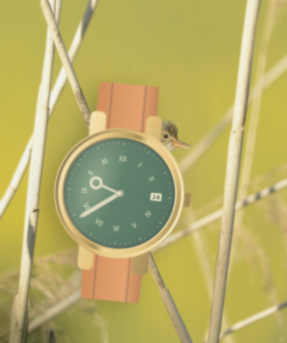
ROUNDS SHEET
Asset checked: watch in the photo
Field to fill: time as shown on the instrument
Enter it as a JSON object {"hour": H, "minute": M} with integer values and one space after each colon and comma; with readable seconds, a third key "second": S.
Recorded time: {"hour": 9, "minute": 39}
